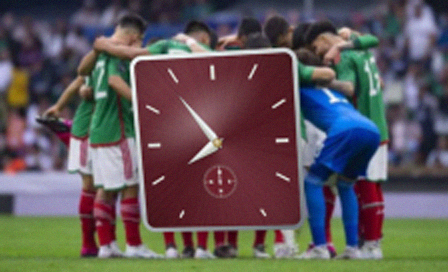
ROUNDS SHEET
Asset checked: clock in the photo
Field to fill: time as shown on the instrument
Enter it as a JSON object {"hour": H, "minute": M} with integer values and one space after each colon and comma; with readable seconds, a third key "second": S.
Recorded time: {"hour": 7, "minute": 54}
